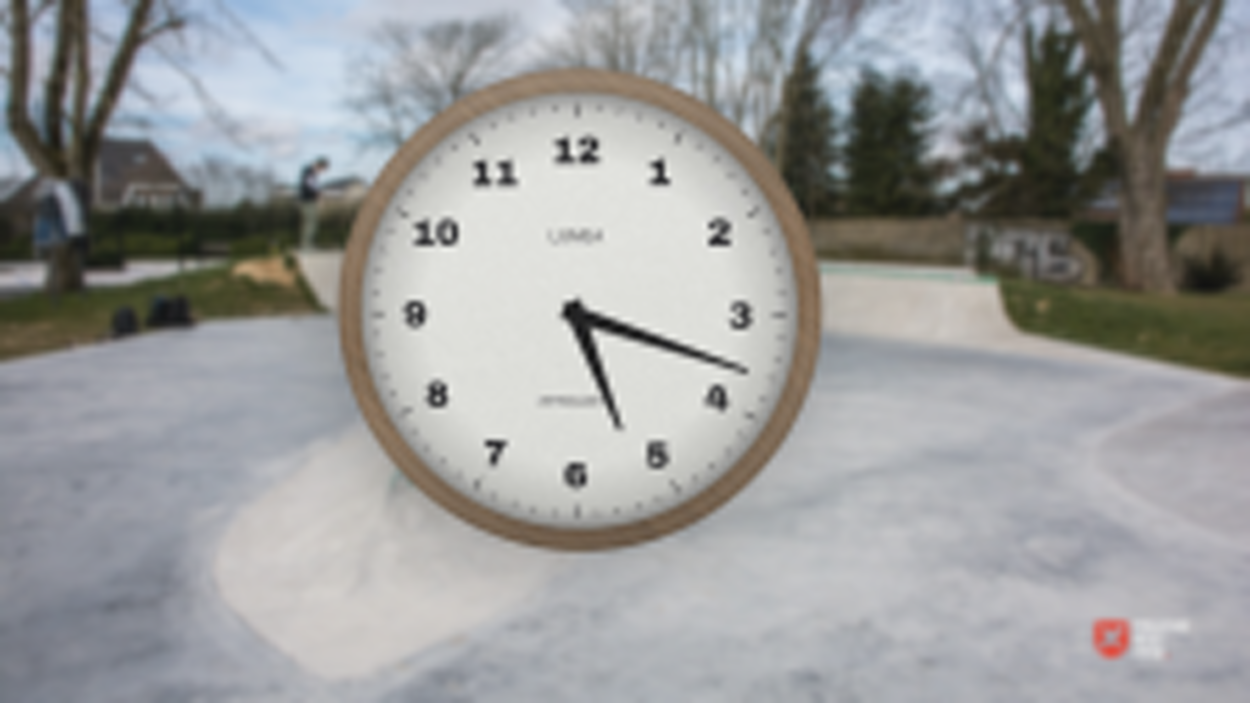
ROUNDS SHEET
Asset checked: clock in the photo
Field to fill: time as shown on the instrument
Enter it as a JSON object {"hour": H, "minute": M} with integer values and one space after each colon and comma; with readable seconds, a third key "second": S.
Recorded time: {"hour": 5, "minute": 18}
